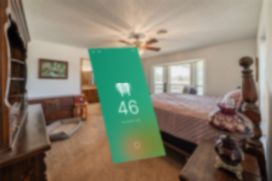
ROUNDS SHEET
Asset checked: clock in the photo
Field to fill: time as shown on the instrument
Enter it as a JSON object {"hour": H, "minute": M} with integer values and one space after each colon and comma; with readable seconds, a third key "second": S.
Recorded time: {"hour": 11, "minute": 46}
